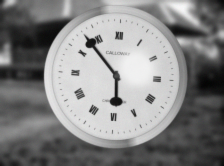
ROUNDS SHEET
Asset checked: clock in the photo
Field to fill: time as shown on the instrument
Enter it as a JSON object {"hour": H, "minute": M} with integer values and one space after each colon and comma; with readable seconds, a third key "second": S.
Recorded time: {"hour": 5, "minute": 53}
